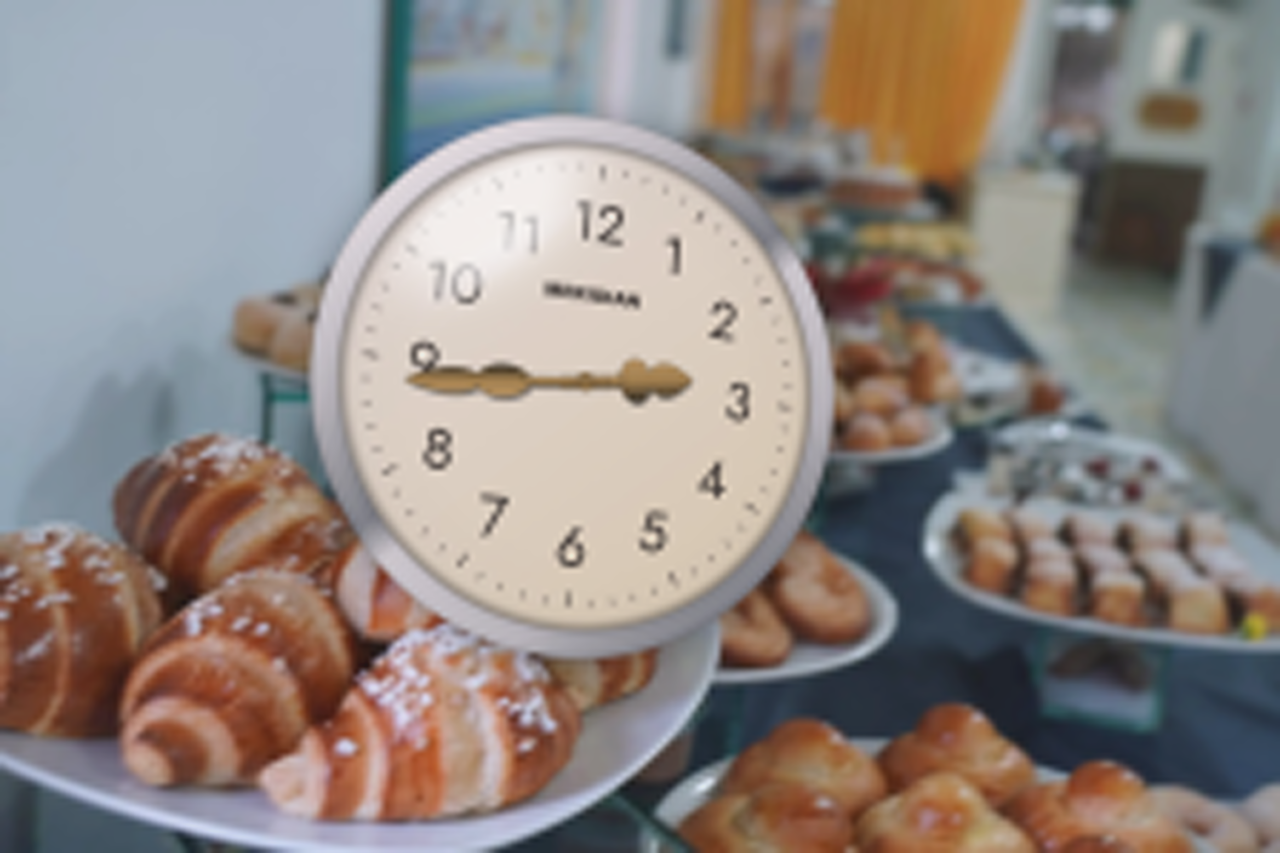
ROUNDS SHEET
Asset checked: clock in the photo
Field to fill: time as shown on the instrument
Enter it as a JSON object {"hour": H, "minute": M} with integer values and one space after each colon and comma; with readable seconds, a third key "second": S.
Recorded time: {"hour": 2, "minute": 44}
